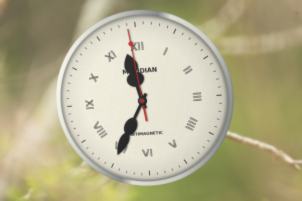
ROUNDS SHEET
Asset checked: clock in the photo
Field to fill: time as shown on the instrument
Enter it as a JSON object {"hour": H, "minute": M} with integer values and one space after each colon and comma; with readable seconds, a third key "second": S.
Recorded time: {"hour": 11, "minute": 34, "second": 59}
